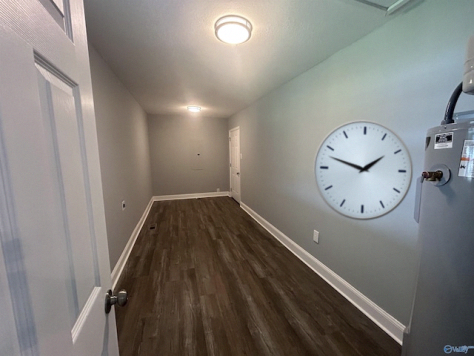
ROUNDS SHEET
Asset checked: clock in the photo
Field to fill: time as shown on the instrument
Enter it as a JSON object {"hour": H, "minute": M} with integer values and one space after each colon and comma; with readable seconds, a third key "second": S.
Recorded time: {"hour": 1, "minute": 48}
